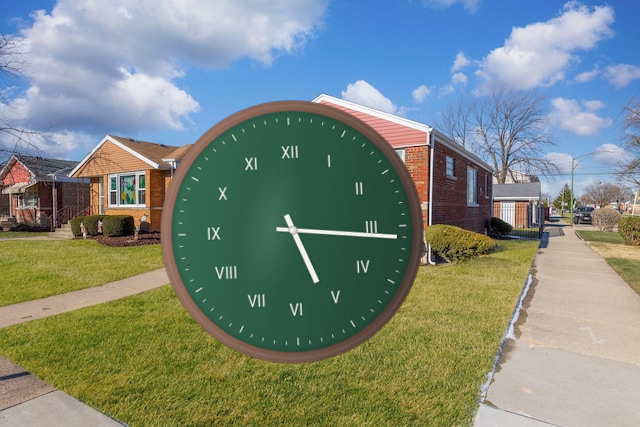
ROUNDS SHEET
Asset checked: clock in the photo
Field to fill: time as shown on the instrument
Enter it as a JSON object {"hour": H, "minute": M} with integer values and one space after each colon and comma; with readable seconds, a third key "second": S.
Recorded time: {"hour": 5, "minute": 16}
